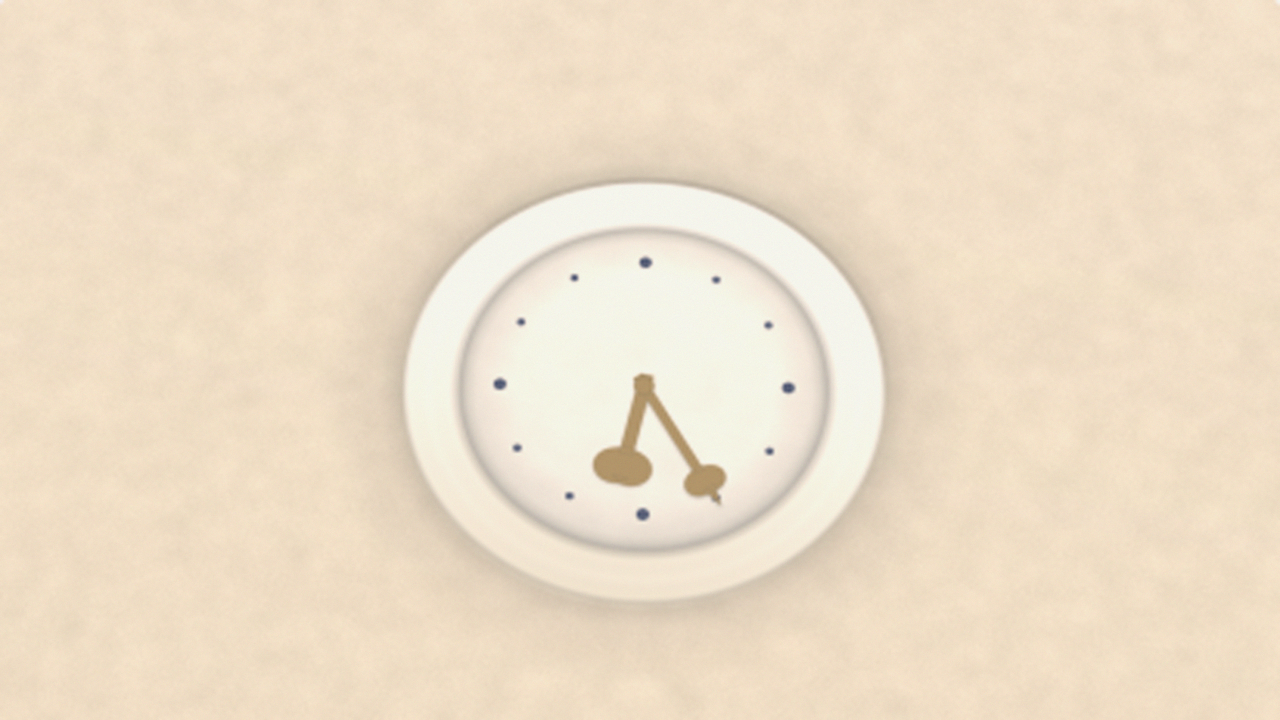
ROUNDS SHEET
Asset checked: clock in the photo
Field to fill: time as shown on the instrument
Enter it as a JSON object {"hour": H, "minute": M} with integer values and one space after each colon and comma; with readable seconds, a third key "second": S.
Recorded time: {"hour": 6, "minute": 25}
